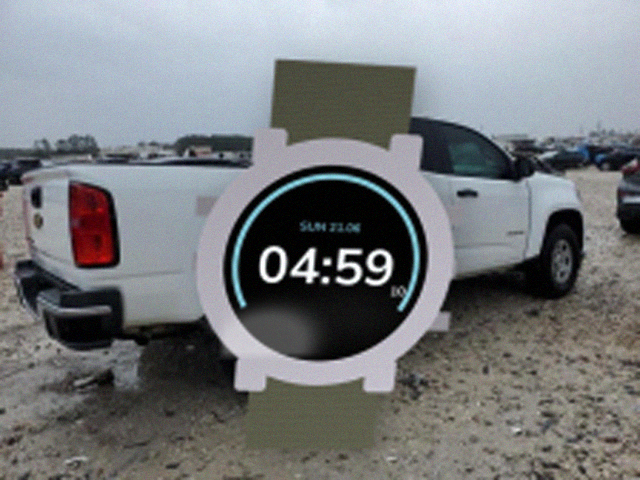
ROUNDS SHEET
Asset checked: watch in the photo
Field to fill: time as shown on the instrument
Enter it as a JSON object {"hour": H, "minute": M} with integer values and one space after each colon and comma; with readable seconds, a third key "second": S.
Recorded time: {"hour": 4, "minute": 59}
